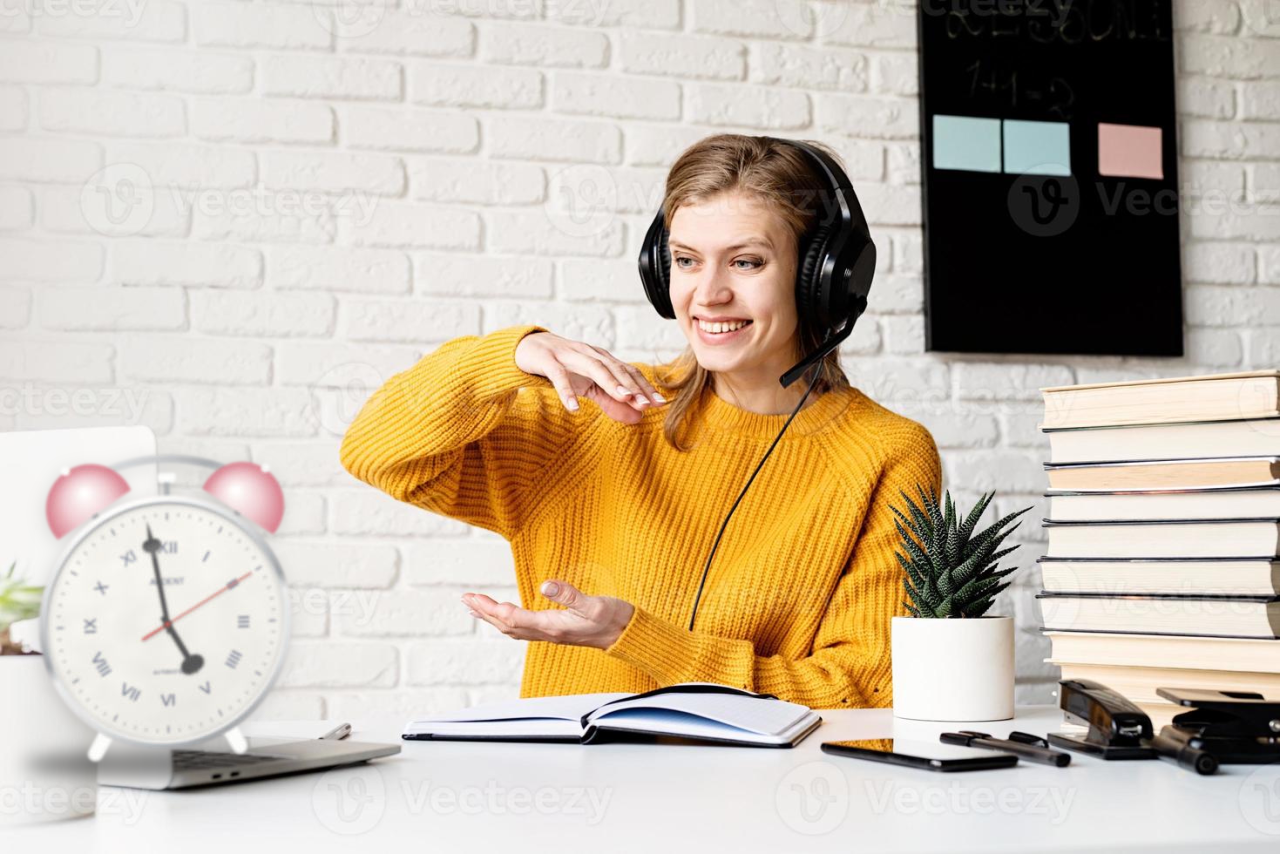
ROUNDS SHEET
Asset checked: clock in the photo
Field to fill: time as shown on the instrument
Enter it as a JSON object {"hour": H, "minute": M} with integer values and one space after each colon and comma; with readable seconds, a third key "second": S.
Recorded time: {"hour": 4, "minute": 58, "second": 10}
